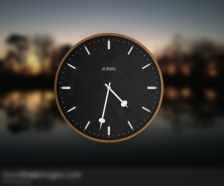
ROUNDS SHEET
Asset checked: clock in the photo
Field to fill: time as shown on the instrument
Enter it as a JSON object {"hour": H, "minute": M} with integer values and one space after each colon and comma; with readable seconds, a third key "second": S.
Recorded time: {"hour": 4, "minute": 32}
